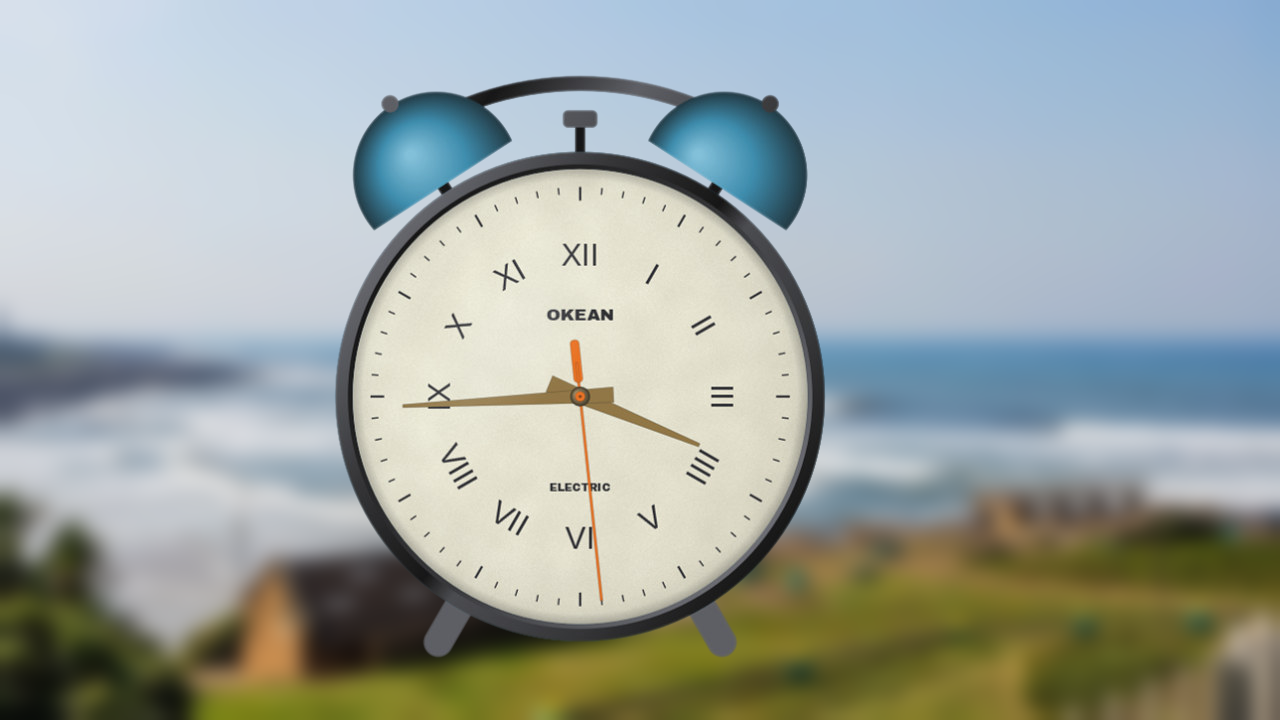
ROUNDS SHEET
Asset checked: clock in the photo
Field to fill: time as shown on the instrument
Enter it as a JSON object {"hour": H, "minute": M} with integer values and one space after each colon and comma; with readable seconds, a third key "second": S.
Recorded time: {"hour": 3, "minute": 44, "second": 29}
